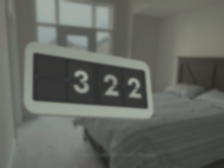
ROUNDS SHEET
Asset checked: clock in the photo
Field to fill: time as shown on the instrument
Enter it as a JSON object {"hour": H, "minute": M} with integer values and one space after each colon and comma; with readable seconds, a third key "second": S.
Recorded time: {"hour": 3, "minute": 22}
